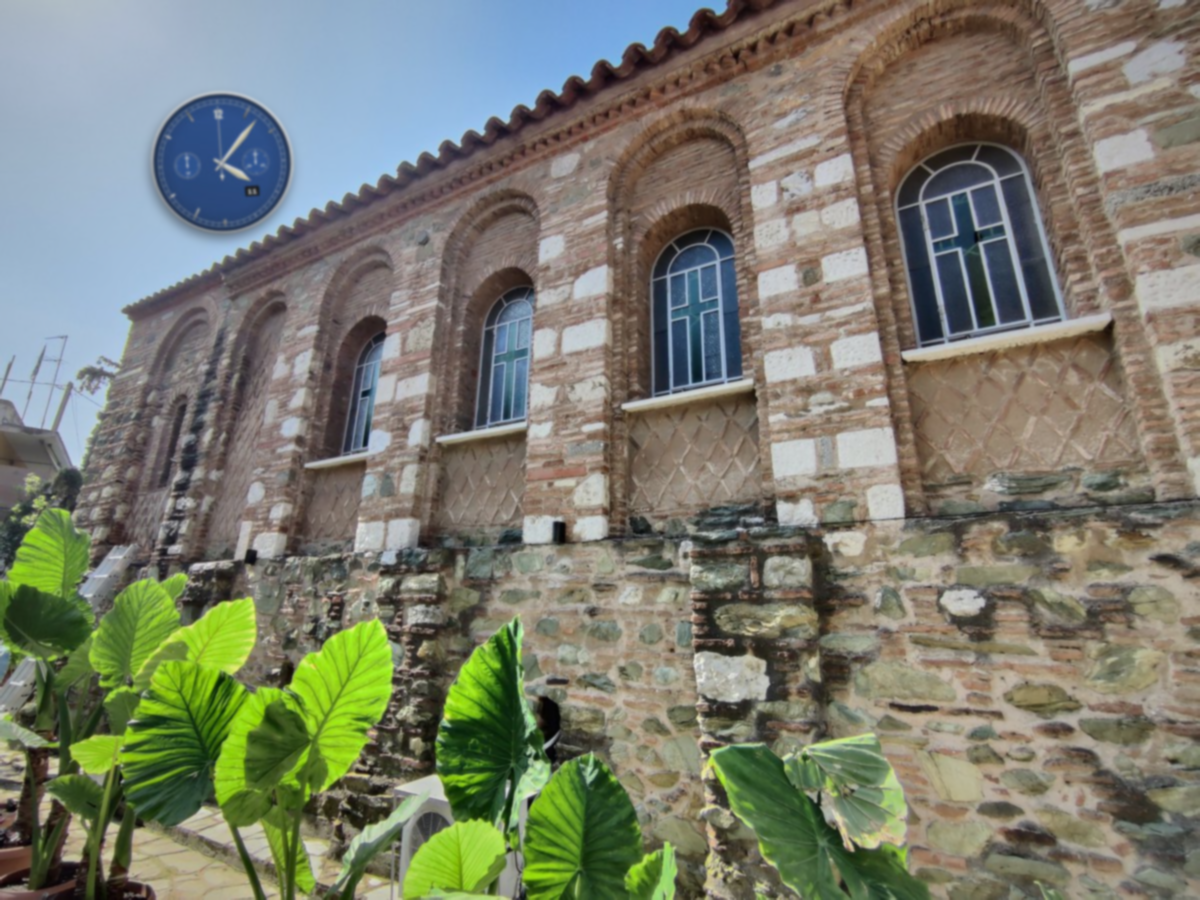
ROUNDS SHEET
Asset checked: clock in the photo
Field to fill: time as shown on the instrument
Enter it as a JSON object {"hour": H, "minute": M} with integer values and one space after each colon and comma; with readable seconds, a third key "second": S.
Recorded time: {"hour": 4, "minute": 7}
